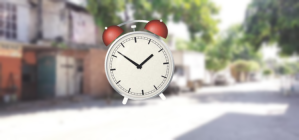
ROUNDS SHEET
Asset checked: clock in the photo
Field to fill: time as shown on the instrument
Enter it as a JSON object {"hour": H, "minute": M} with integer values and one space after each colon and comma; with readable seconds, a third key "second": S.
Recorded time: {"hour": 1, "minute": 52}
